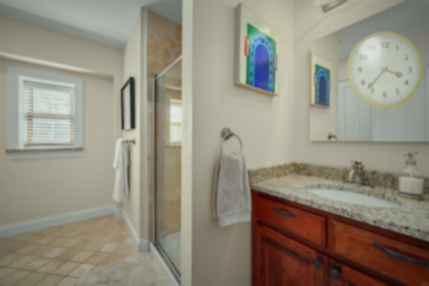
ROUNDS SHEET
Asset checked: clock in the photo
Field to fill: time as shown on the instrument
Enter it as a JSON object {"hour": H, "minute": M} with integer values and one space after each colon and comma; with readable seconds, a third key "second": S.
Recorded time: {"hour": 3, "minute": 37}
